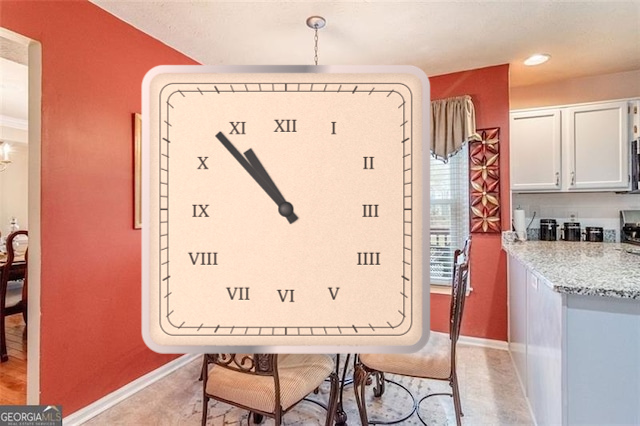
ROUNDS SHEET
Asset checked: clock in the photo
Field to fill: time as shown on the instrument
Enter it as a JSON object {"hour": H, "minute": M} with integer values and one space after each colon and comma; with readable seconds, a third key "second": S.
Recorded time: {"hour": 10, "minute": 53}
